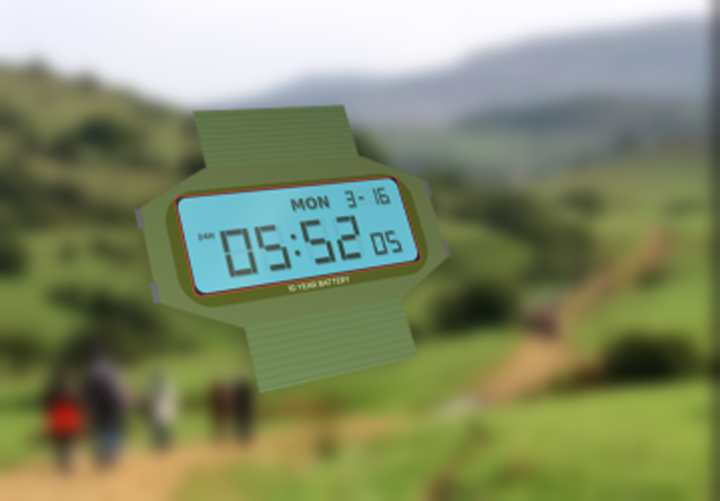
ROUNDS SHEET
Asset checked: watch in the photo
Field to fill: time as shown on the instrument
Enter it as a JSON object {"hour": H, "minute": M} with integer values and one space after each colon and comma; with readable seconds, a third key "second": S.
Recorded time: {"hour": 5, "minute": 52, "second": 5}
